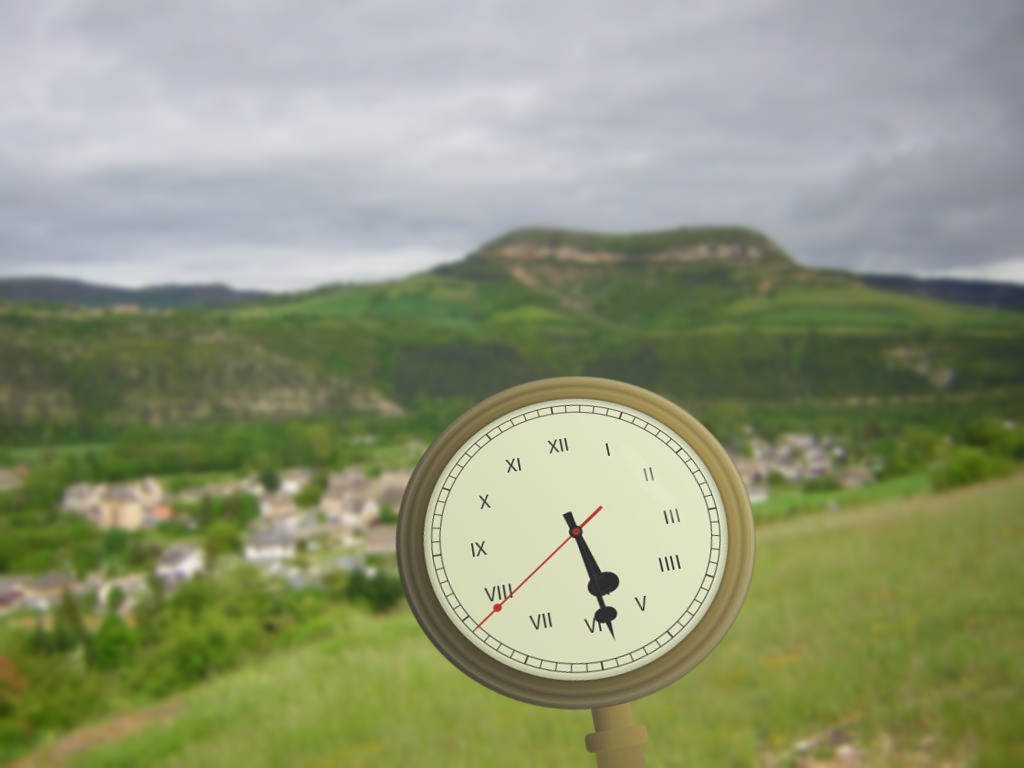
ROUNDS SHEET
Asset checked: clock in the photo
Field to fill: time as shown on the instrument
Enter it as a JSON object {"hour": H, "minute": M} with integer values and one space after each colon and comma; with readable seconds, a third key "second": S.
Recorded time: {"hour": 5, "minute": 28, "second": 39}
